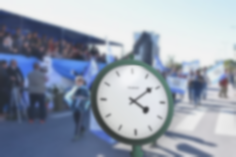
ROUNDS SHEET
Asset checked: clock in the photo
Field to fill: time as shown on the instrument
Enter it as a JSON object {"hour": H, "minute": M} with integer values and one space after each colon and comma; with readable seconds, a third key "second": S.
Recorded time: {"hour": 4, "minute": 9}
